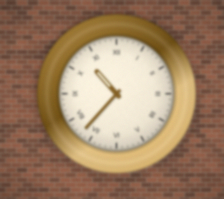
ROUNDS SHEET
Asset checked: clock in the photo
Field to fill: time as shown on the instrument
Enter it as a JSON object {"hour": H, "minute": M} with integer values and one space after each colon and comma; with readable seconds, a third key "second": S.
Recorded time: {"hour": 10, "minute": 37}
